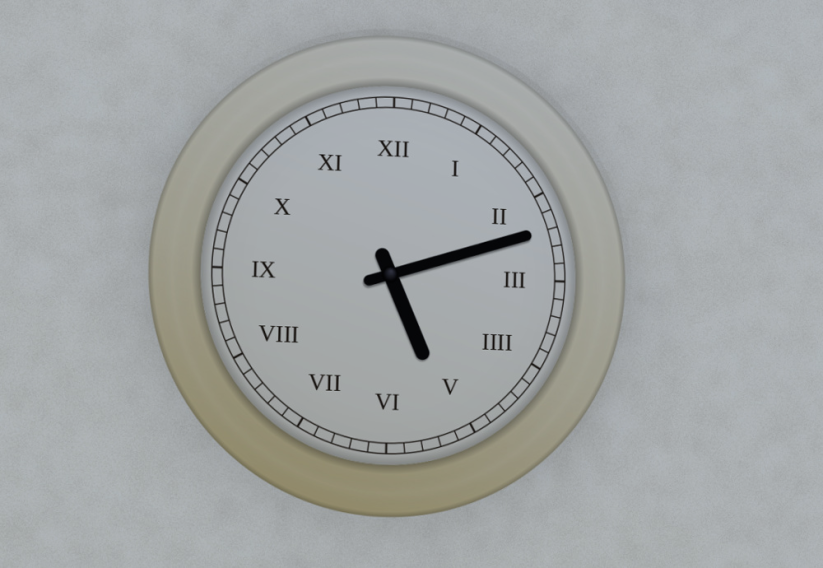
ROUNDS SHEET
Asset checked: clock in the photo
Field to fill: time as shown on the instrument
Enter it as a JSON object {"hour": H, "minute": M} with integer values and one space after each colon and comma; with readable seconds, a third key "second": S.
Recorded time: {"hour": 5, "minute": 12}
